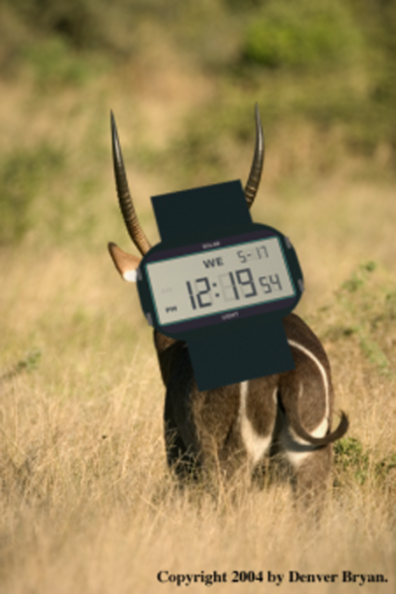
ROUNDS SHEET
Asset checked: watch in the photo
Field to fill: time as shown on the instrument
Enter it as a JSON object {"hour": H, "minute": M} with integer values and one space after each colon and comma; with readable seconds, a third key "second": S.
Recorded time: {"hour": 12, "minute": 19, "second": 54}
